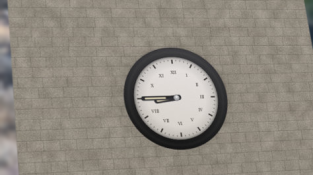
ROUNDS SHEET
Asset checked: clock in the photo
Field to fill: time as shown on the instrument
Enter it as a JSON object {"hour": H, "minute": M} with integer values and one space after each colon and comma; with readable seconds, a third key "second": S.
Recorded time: {"hour": 8, "minute": 45}
